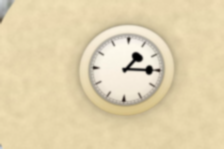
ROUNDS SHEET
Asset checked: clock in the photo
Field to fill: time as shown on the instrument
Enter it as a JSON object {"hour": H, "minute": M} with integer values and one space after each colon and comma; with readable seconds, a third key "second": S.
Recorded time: {"hour": 1, "minute": 15}
